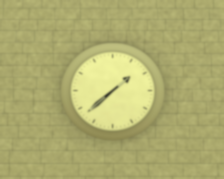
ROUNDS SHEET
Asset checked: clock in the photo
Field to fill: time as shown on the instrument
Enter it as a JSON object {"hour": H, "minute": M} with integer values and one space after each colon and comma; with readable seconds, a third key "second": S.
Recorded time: {"hour": 1, "minute": 38}
